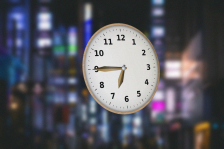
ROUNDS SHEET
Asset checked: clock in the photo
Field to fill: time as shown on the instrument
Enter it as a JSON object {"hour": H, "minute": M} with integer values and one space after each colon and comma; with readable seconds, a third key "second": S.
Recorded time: {"hour": 6, "minute": 45}
